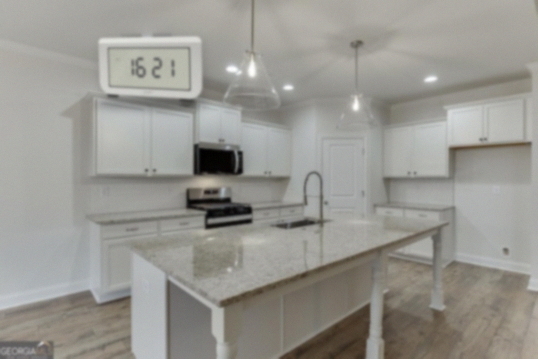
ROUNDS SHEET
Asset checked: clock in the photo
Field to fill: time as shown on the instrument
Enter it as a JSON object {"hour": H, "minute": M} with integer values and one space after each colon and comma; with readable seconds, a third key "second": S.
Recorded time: {"hour": 16, "minute": 21}
